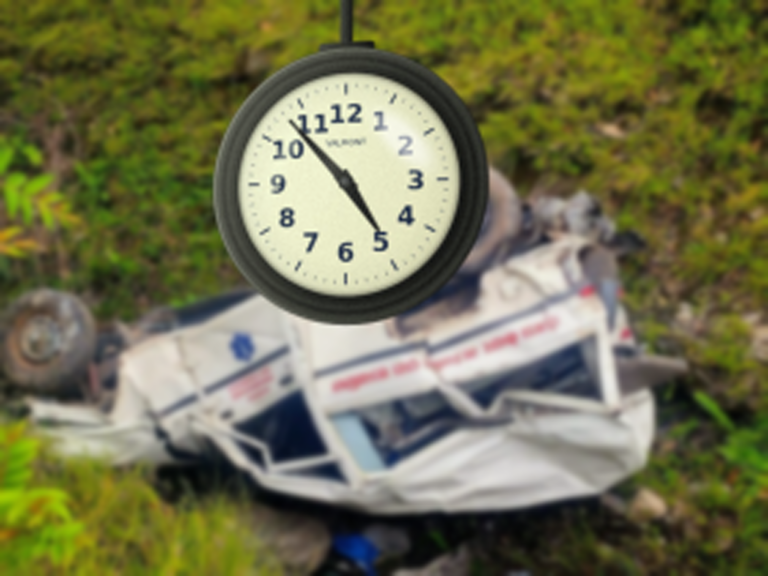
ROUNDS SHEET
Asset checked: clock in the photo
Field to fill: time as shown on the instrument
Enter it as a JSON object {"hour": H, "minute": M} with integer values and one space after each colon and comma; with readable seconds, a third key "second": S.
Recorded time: {"hour": 4, "minute": 53}
